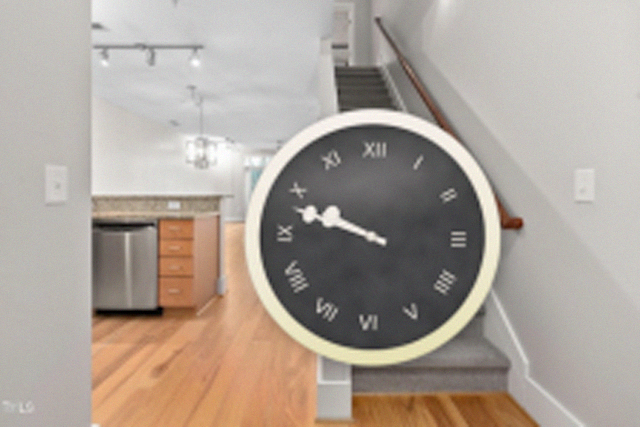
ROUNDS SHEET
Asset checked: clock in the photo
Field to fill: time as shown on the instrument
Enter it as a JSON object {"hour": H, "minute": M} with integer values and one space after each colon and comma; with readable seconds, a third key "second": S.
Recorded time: {"hour": 9, "minute": 48}
